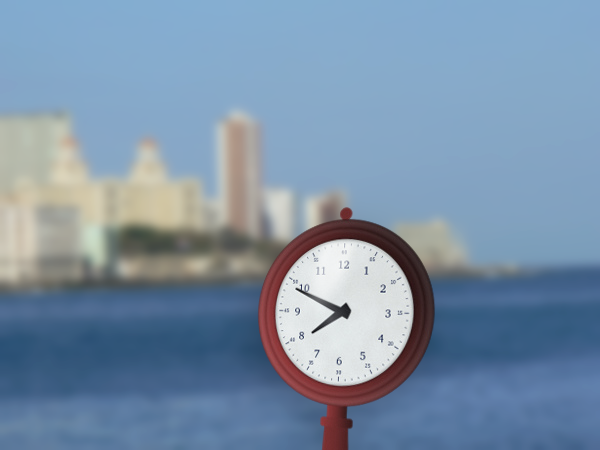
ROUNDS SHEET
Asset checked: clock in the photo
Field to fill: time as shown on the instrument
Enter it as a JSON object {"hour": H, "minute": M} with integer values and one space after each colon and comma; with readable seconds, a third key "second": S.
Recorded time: {"hour": 7, "minute": 49}
